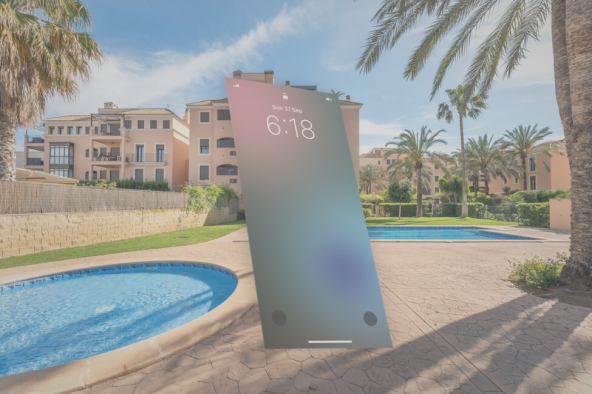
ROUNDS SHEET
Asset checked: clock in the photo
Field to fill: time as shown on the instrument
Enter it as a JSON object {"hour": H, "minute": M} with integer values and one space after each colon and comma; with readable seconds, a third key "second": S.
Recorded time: {"hour": 6, "minute": 18}
